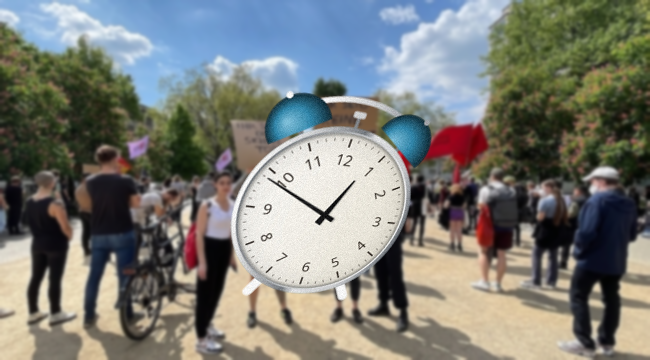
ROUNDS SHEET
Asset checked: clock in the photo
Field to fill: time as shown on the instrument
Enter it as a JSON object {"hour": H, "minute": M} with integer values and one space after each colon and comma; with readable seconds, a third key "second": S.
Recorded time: {"hour": 12, "minute": 49}
